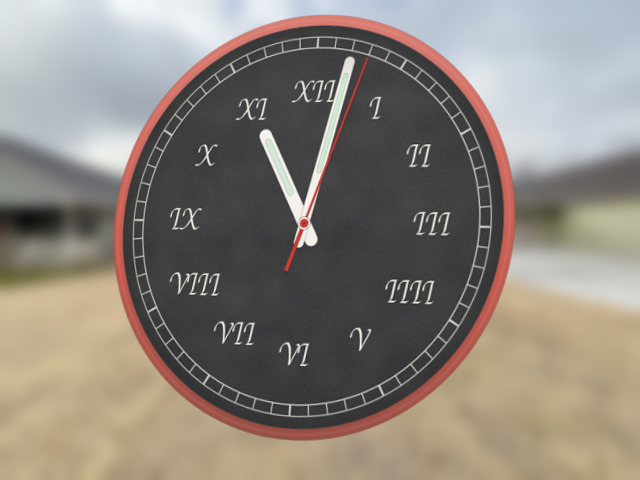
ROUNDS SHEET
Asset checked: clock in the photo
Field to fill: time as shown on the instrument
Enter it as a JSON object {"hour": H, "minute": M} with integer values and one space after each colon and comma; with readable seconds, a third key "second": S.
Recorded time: {"hour": 11, "minute": 2, "second": 3}
